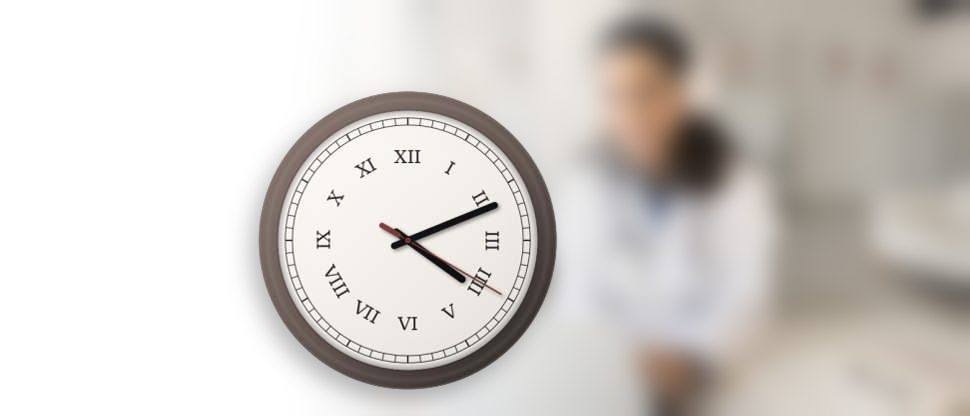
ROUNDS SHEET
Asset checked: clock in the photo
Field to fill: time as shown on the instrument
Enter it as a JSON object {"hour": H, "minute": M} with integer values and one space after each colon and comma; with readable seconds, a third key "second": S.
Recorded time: {"hour": 4, "minute": 11, "second": 20}
